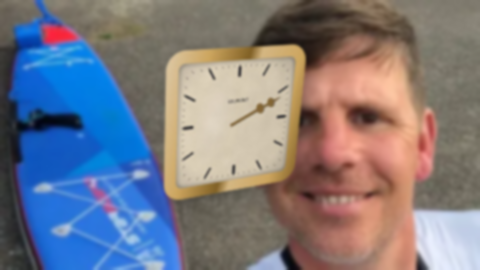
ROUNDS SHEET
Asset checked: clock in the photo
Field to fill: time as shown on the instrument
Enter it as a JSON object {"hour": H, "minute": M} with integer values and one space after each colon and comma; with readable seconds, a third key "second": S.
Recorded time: {"hour": 2, "minute": 11}
